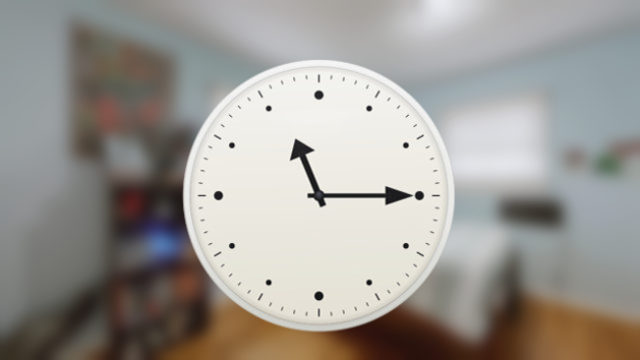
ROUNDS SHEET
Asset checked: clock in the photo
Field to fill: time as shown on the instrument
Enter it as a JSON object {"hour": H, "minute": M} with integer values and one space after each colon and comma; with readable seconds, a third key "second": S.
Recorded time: {"hour": 11, "minute": 15}
